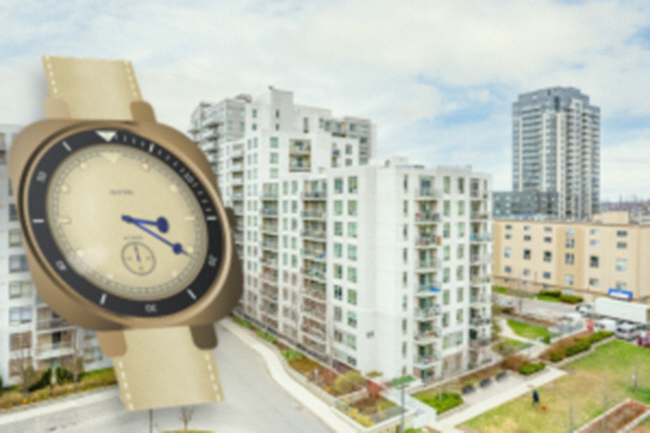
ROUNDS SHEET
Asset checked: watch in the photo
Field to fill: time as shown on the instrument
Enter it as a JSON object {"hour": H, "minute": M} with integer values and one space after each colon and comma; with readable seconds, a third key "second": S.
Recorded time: {"hour": 3, "minute": 21}
